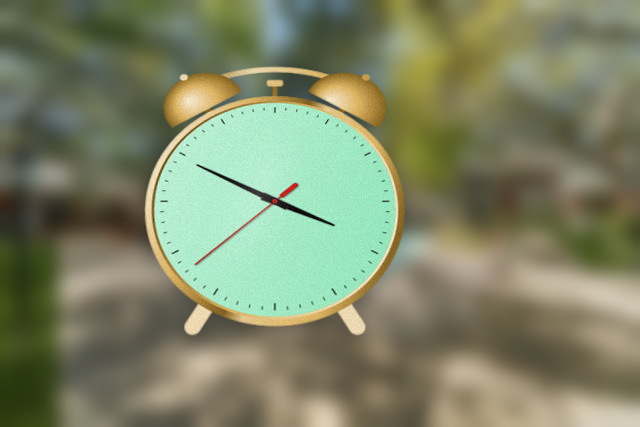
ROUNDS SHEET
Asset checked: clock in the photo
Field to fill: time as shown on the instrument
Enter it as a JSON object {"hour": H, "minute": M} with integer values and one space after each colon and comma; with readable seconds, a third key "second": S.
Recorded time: {"hour": 3, "minute": 49, "second": 38}
